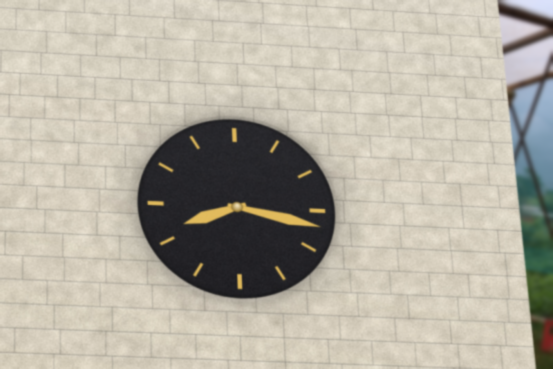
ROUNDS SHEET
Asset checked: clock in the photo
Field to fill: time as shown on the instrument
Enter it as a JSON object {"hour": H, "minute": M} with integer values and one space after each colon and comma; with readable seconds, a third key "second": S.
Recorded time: {"hour": 8, "minute": 17}
